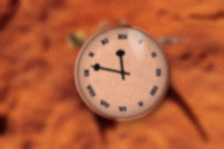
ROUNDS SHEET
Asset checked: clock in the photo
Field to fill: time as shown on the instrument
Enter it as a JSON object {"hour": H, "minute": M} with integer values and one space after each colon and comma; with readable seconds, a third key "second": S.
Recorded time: {"hour": 11, "minute": 47}
